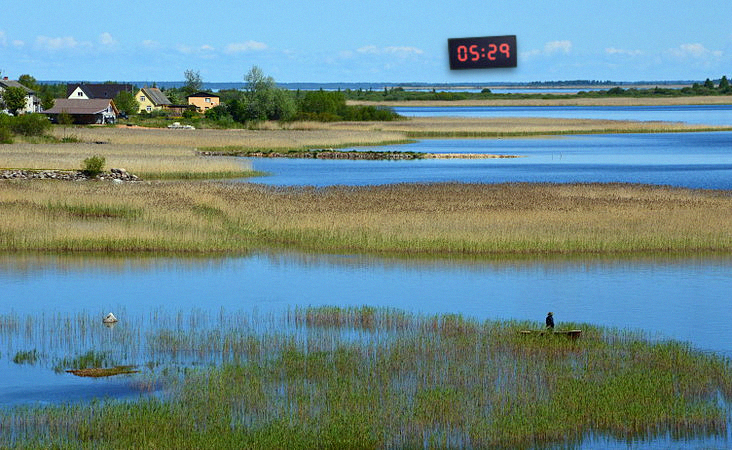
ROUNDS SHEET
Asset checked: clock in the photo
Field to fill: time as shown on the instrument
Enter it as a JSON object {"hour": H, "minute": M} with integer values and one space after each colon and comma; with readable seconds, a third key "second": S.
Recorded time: {"hour": 5, "minute": 29}
